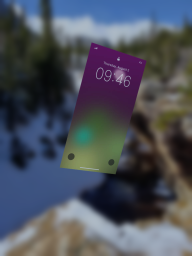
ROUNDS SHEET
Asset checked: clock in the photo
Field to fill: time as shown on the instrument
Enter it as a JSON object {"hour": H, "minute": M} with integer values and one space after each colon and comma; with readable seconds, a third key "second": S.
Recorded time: {"hour": 9, "minute": 46}
